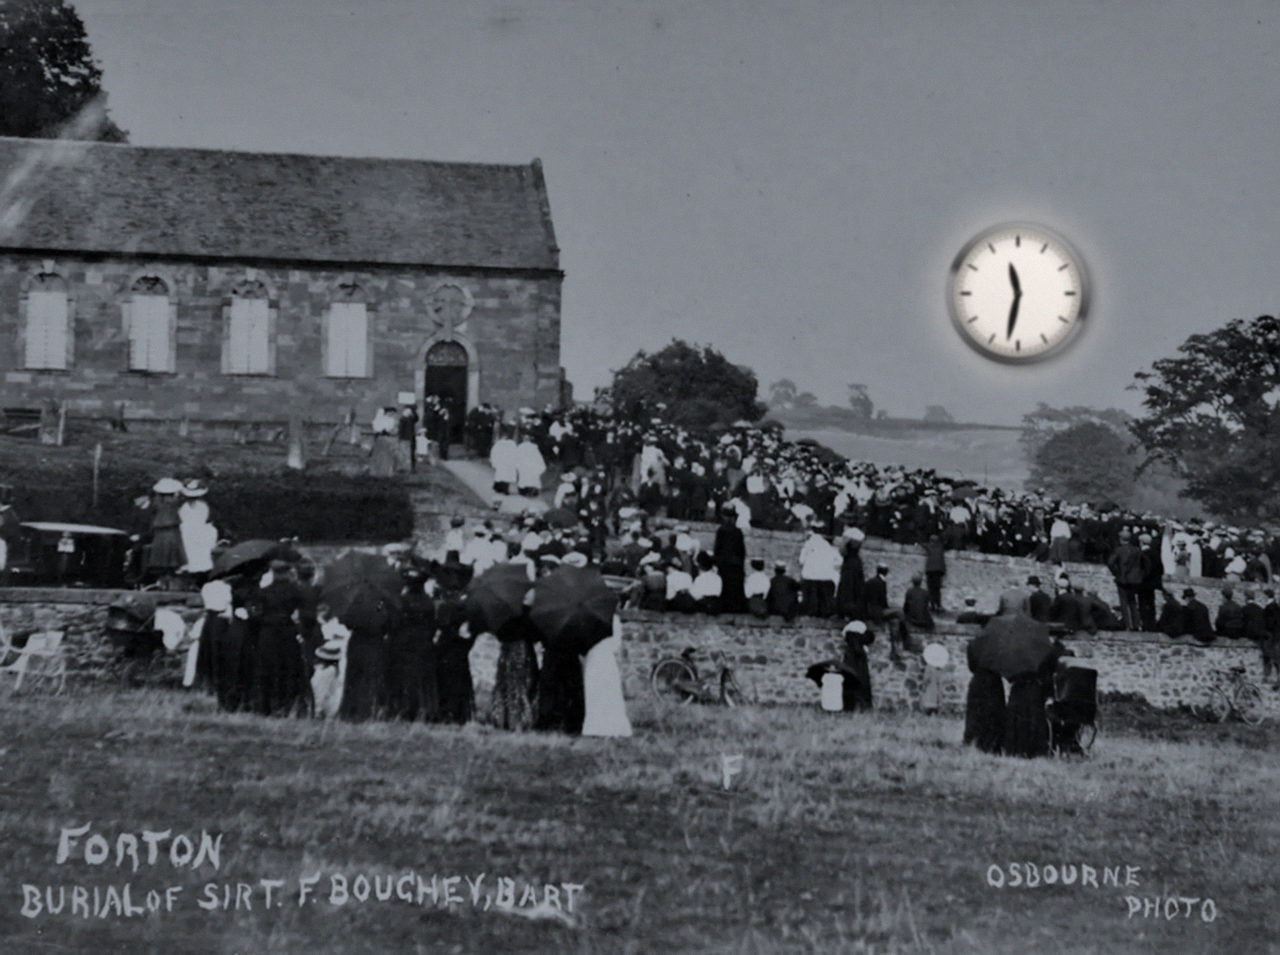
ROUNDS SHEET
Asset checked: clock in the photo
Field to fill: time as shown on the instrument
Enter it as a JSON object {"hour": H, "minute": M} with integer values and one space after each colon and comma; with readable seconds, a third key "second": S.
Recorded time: {"hour": 11, "minute": 32}
